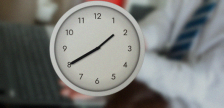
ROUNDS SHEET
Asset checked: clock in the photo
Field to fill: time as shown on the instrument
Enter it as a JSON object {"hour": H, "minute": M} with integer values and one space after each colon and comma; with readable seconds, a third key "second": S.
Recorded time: {"hour": 1, "minute": 40}
